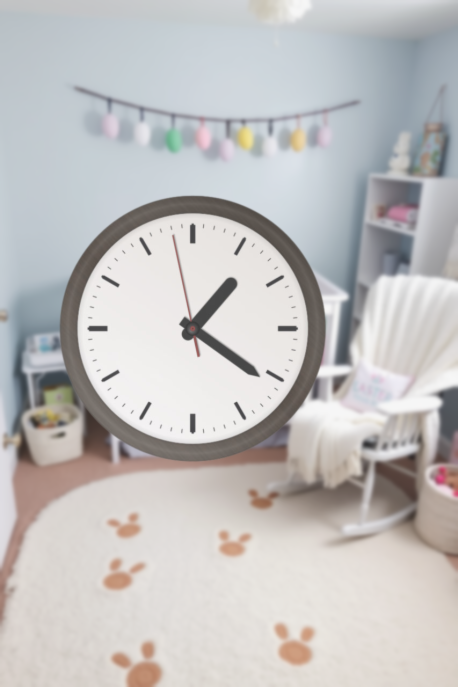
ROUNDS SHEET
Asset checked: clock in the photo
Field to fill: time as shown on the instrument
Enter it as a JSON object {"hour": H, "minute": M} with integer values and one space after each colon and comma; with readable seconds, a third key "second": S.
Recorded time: {"hour": 1, "minute": 20, "second": 58}
